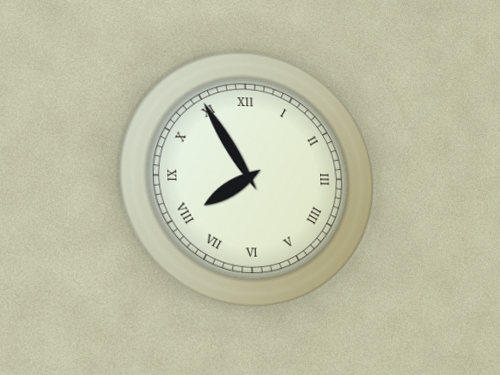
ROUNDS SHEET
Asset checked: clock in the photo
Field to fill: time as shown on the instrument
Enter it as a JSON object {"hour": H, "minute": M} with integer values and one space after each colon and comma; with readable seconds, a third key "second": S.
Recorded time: {"hour": 7, "minute": 55}
